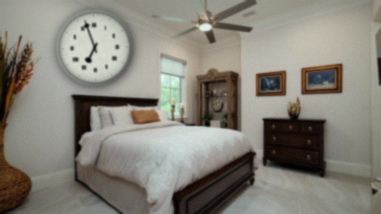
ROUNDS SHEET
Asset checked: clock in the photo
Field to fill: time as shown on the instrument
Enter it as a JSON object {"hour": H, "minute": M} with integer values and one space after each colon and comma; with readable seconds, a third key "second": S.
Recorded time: {"hour": 6, "minute": 57}
